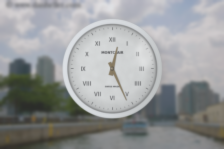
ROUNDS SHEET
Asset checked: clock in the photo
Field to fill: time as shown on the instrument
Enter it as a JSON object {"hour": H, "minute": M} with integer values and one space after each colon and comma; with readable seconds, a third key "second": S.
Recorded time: {"hour": 12, "minute": 26}
